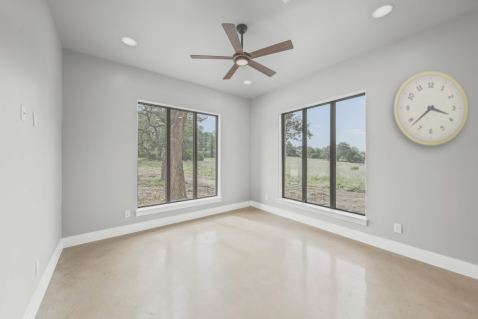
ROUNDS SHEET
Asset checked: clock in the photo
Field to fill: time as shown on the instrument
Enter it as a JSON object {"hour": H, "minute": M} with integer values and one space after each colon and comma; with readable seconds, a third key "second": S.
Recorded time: {"hour": 3, "minute": 38}
